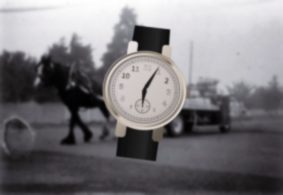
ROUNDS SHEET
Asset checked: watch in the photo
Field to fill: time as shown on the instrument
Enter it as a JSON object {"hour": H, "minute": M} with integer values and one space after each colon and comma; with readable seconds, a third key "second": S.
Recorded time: {"hour": 6, "minute": 4}
